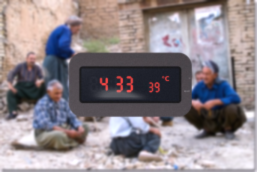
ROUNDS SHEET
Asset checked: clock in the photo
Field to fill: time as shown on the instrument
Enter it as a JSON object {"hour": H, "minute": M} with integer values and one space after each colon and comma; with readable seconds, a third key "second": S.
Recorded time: {"hour": 4, "minute": 33}
